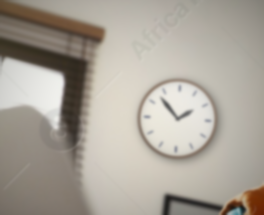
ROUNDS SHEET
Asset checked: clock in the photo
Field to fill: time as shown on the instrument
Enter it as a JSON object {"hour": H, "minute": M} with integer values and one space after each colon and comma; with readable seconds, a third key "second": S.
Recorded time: {"hour": 1, "minute": 53}
